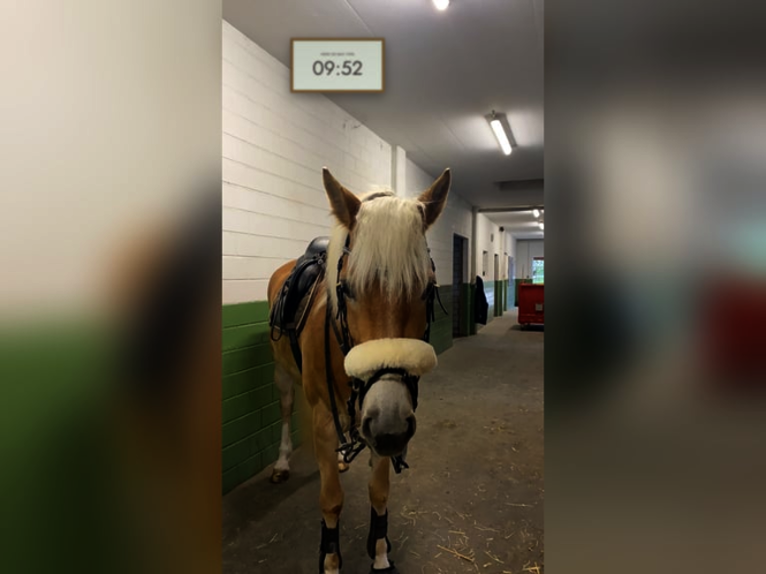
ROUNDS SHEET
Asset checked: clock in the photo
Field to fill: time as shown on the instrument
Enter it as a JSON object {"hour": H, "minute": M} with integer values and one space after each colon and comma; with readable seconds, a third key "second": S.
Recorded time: {"hour": 9, "minute": 52}
